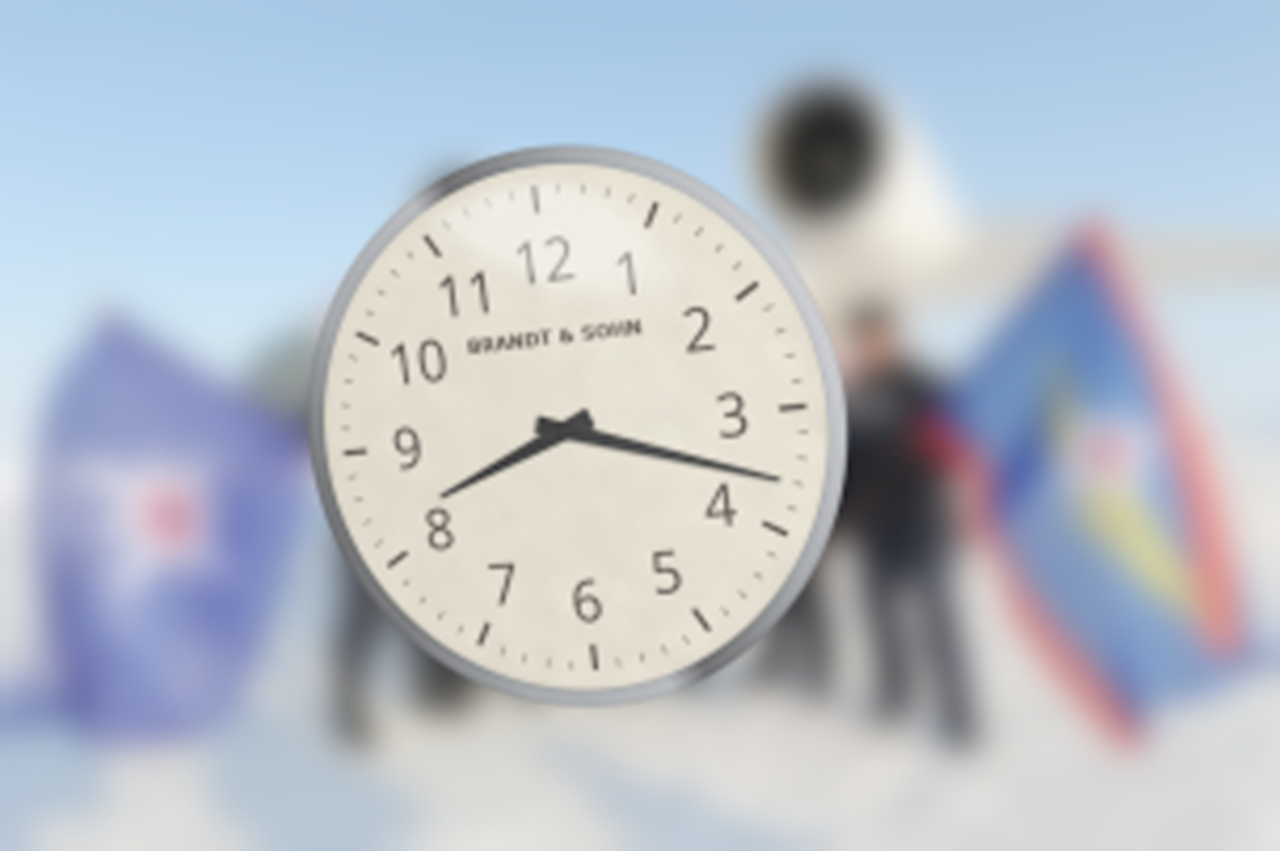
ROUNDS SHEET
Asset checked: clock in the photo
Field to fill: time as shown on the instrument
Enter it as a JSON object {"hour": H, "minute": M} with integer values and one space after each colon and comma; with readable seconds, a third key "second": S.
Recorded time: {"hour": 8, "minute": 18}
